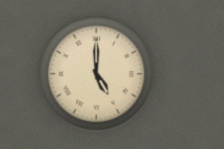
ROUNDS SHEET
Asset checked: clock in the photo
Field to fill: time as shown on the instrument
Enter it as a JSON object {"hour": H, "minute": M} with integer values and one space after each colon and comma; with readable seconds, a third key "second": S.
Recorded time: {"hour": 5, "minute": 0}
